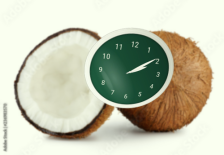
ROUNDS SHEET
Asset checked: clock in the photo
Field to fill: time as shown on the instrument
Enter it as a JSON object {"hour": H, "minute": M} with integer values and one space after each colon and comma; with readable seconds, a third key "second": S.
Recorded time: {"hour": 2, "minute": 9}
